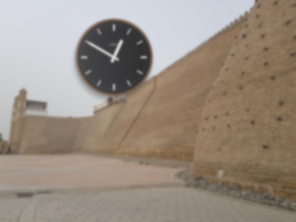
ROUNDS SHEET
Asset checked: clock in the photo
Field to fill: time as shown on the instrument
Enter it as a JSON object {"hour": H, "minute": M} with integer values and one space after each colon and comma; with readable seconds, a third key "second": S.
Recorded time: {"hour": 12, "minute": 50}
